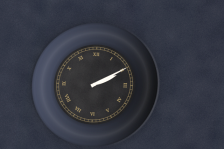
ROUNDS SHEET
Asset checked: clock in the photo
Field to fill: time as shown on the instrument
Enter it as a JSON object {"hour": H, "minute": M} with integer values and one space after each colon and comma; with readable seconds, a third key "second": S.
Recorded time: {"hour": 2, "minute": 10}
